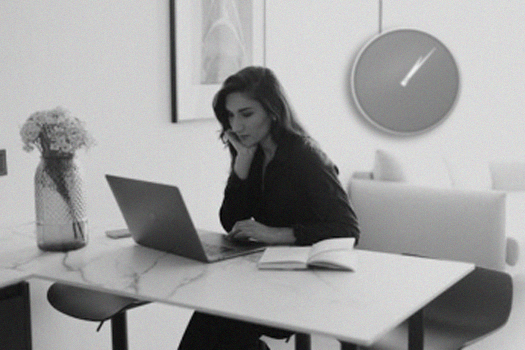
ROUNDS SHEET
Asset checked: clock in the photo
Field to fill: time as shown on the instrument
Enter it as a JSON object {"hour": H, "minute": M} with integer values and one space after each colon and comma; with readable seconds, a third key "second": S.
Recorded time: {"hour": 1, "minute": 7}
